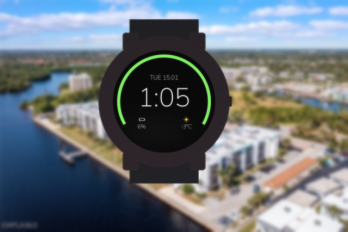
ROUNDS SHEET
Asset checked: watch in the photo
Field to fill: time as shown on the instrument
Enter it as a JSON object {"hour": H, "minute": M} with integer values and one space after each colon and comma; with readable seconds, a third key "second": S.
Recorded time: {"hour": 1, "minute": 5}
